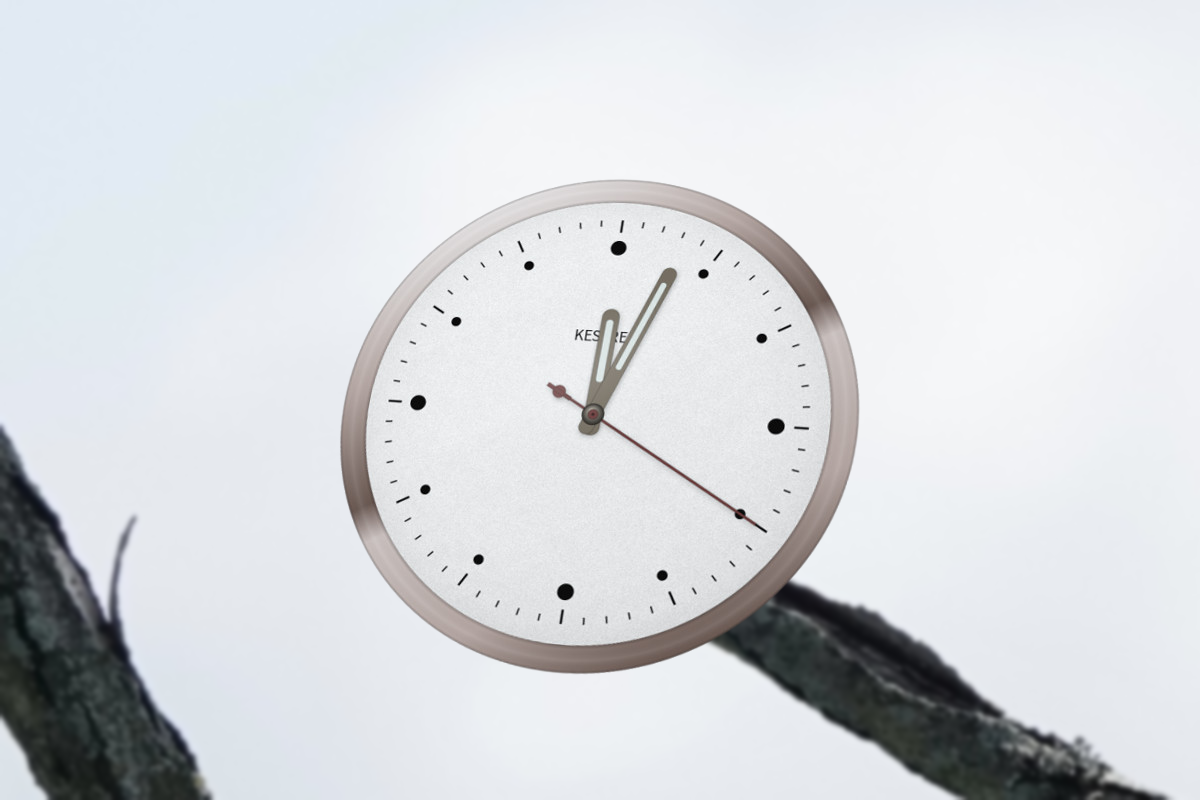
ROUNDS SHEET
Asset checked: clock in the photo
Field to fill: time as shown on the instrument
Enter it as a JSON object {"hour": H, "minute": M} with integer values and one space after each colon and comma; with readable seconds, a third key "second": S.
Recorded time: {"hour": 12, "minute": 3, "second": 20}
